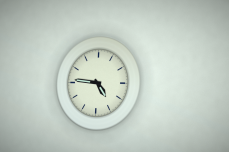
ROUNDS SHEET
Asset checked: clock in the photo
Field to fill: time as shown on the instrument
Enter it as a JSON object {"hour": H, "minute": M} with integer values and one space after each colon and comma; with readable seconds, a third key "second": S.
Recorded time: {"hour": 4, "minute": 46}
